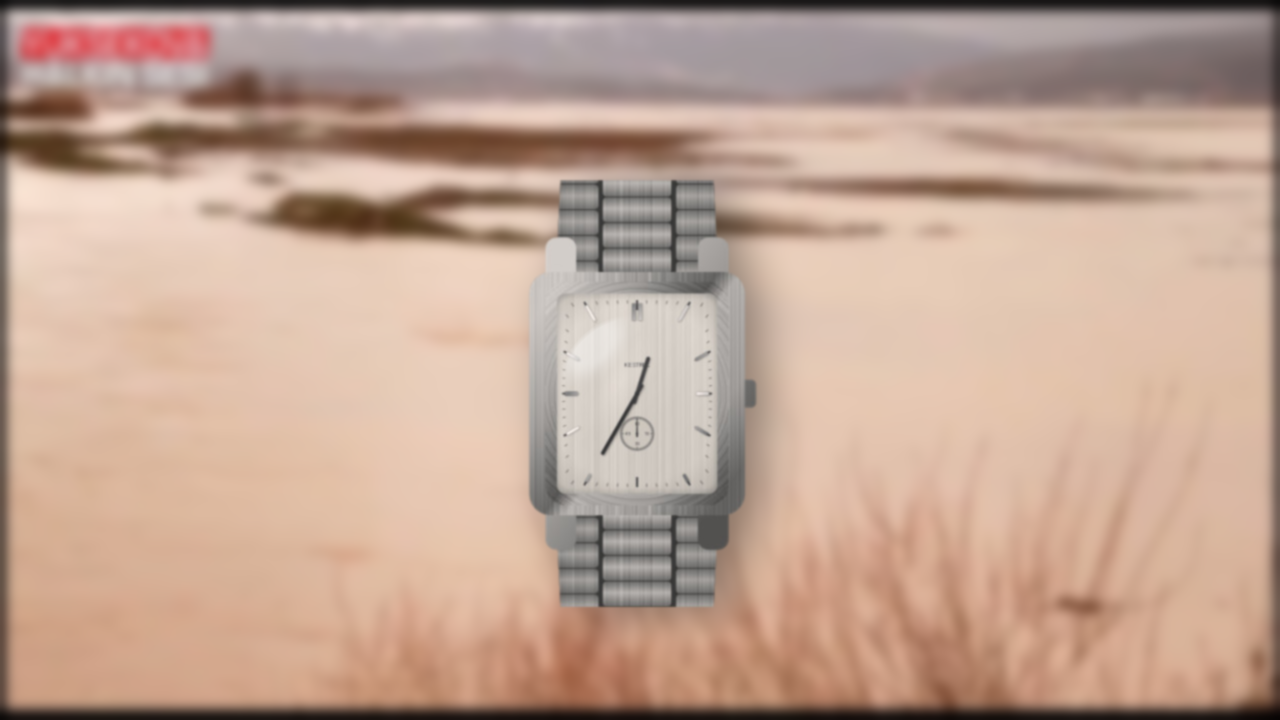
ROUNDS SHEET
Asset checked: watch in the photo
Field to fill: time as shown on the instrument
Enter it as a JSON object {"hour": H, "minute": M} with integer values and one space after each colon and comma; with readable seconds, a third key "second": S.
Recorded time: {"hour": 12, "minute": 35}
